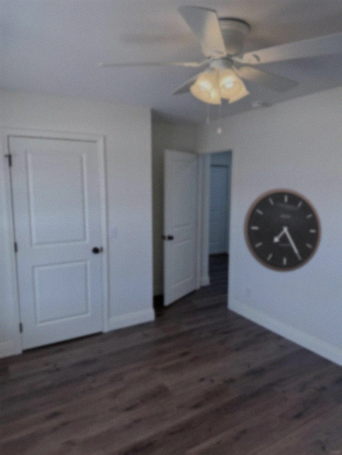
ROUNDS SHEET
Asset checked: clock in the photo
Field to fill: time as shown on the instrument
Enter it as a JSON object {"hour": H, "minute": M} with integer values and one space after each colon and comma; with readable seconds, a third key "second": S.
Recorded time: {"hour": 7, "minute": 25}
